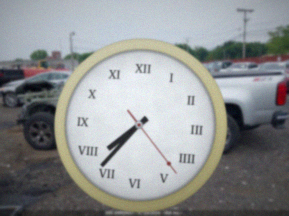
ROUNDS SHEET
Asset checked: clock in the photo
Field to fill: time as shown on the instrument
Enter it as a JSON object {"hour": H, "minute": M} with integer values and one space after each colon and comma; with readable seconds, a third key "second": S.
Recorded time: {"hour": 7, "minute": 36, "second": 23}
